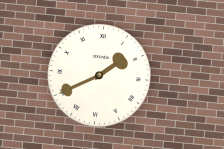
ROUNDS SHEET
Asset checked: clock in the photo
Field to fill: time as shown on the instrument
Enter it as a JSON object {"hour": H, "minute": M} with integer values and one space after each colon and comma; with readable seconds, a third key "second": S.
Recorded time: {"hour": 1, "minute": 40}
